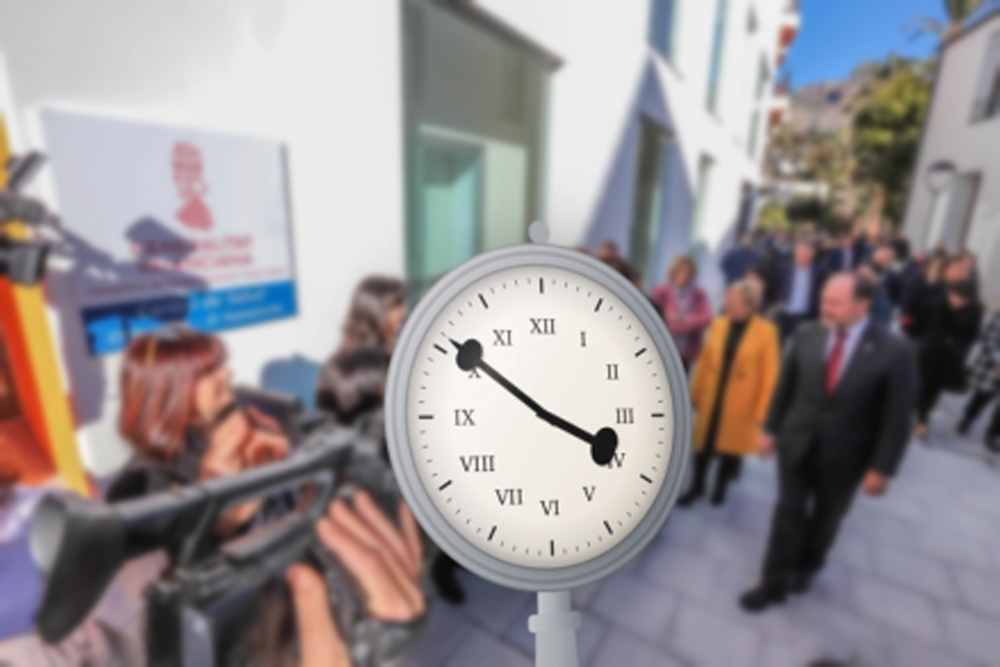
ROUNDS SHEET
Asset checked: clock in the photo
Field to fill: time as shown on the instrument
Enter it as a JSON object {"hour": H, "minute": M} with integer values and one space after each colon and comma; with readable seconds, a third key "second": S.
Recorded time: {"hour": 3, "minute": 51}
